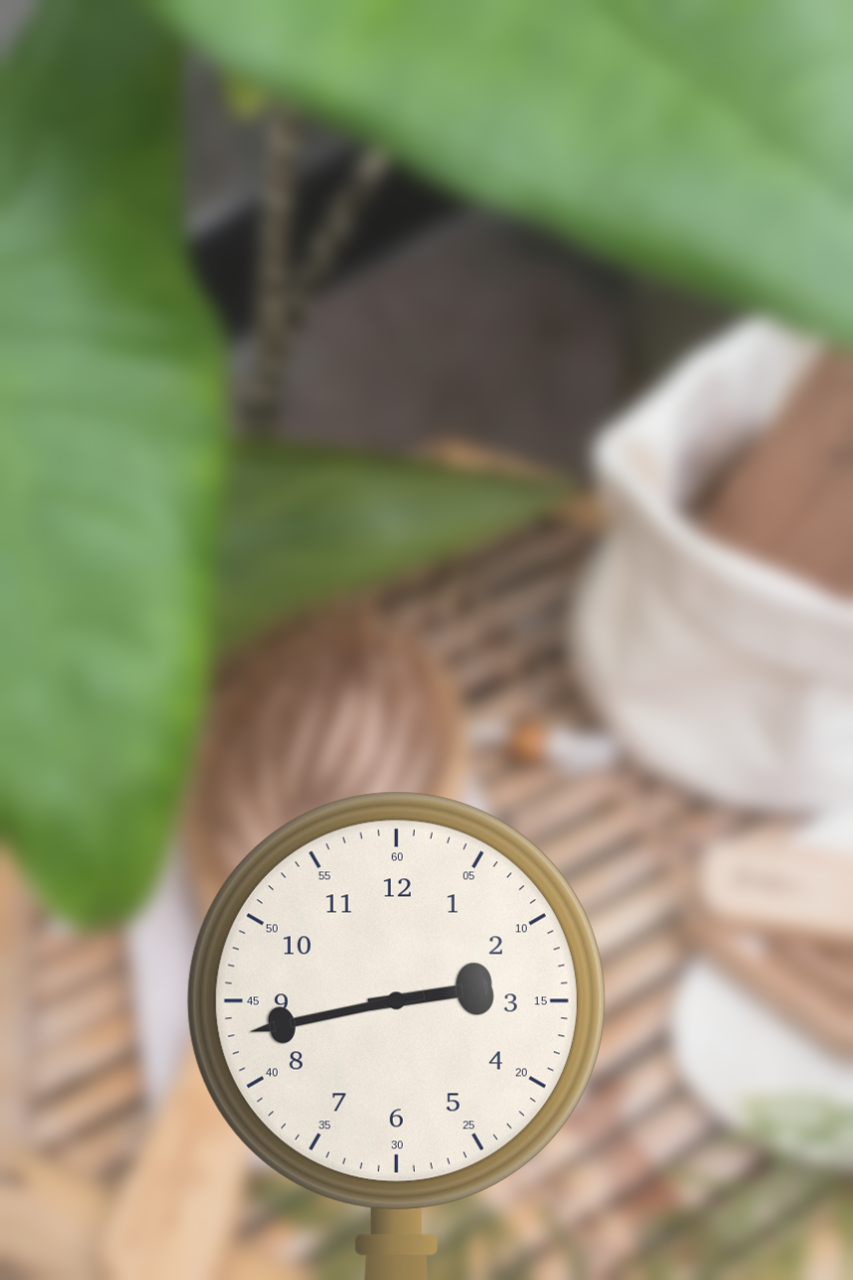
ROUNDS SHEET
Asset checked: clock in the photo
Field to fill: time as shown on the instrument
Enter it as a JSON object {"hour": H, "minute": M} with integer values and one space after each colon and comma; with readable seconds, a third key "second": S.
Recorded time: {"hour": 2, "minute": 43}
